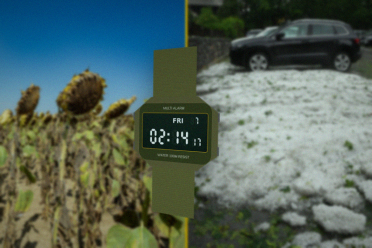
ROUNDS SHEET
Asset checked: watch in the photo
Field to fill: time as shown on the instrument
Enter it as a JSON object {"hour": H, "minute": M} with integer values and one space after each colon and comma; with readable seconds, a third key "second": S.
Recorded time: {"hour": 2, "minute": 14, "second": 17}
